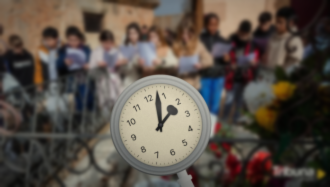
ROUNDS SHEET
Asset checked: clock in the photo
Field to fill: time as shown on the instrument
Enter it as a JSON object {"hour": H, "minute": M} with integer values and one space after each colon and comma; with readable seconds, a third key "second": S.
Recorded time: {"hour": 2, "minute": 3}
